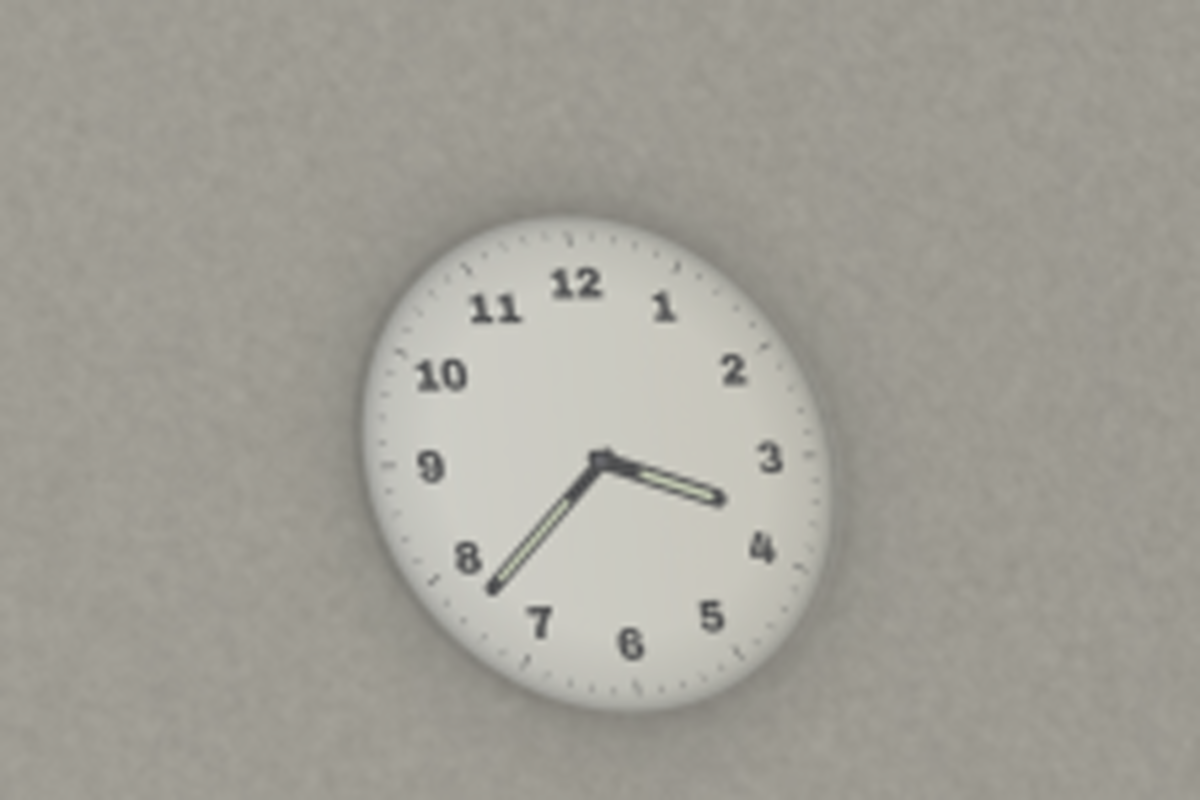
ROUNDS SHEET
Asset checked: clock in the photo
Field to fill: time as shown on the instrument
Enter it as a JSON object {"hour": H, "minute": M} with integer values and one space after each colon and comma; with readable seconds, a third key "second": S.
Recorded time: {"hour": 3, "minute": 38}
